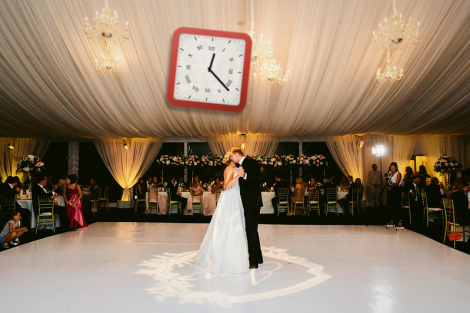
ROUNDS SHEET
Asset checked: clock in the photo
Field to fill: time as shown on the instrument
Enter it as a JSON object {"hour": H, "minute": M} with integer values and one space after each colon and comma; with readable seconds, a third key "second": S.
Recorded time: {"hour": 12, "minute": 22}
